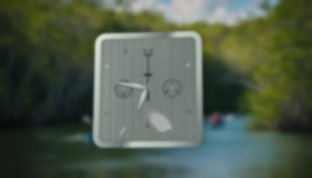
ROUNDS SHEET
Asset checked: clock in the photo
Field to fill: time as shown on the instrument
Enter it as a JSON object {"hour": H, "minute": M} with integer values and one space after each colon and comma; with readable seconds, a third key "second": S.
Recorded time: {"hour": 6, "minute": 47}
